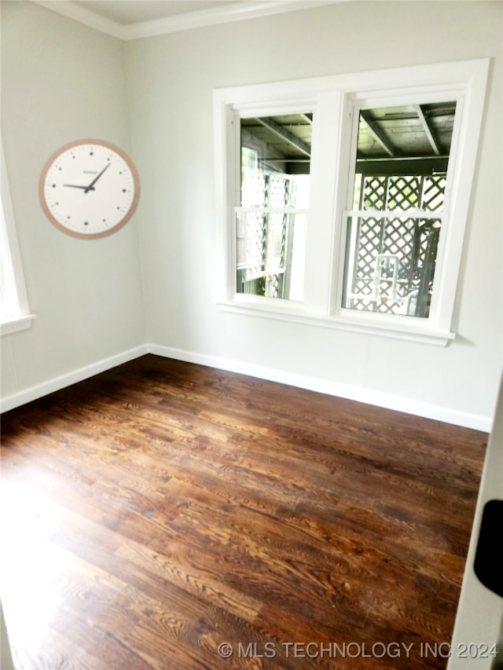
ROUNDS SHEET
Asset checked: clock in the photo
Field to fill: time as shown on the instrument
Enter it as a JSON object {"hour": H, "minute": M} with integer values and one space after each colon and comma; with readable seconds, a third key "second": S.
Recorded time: {"hour": 9, "minute": 6}
